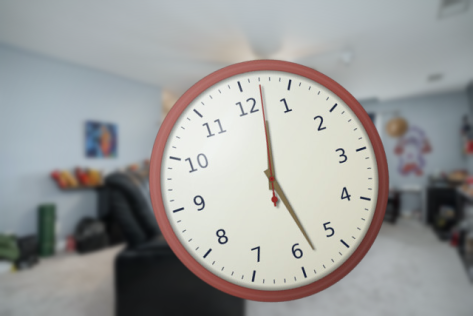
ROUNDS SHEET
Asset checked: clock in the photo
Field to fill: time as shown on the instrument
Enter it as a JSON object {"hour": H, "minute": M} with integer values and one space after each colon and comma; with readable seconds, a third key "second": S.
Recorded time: {"hour": 12, "minute": 28, "second": 2}
